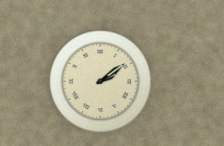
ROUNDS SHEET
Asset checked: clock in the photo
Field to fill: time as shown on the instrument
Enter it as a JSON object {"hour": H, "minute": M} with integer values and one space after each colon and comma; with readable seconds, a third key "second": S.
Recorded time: {"hour": 2, "minute": 9}
